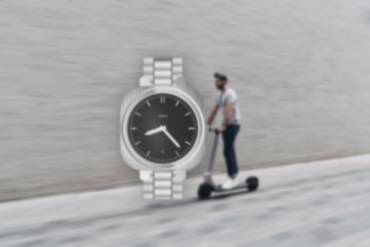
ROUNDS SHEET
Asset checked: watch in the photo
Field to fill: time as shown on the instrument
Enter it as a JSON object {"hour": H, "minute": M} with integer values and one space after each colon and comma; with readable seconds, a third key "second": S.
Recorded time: {"hour": 8, "minute": 23}
